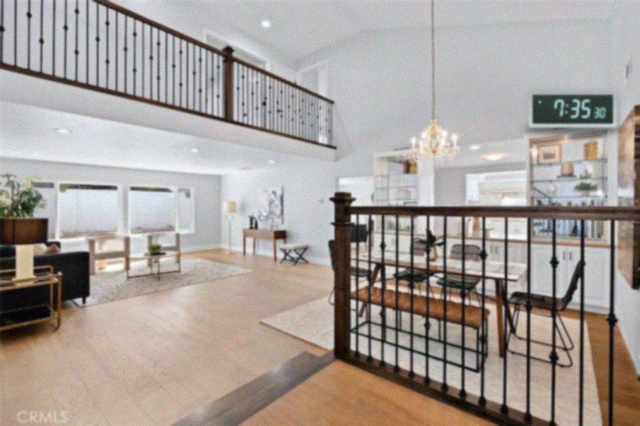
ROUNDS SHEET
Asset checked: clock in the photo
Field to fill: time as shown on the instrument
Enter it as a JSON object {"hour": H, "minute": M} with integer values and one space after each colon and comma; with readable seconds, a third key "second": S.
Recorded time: {"hour": 7, "minute": 35}
